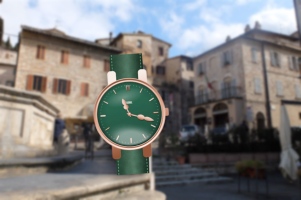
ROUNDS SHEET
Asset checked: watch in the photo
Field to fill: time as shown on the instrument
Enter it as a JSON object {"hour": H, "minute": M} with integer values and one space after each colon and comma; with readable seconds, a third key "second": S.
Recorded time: {"hour": 11, "minute": 18}
